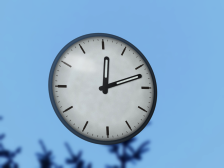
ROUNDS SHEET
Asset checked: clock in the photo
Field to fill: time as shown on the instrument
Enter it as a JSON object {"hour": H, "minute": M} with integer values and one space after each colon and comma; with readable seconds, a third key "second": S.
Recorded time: {"hour": 12, "minute": 12}
